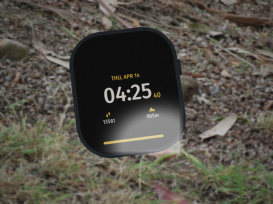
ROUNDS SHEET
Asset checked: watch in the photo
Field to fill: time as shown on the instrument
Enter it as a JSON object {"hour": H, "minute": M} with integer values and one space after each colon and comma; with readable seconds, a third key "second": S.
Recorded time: {"hour": 4, "minute": 25, "second": 40}
